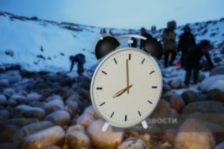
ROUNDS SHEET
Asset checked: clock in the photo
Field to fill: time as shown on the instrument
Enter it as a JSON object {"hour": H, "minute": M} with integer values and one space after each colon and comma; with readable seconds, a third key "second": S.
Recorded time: {"hour": 7, "minute": 59}
